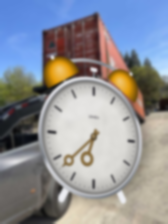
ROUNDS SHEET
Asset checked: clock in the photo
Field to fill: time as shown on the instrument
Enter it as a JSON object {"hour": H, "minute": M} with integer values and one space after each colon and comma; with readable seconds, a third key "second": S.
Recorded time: {"hour": 6, "minute": 38}
